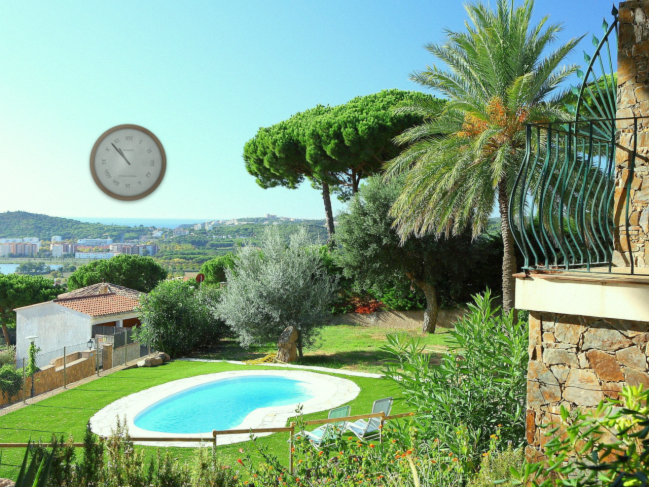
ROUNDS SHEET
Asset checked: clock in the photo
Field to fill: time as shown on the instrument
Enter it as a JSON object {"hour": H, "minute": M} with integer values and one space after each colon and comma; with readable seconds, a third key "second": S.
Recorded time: {"hour": 10, "minute": 53}
